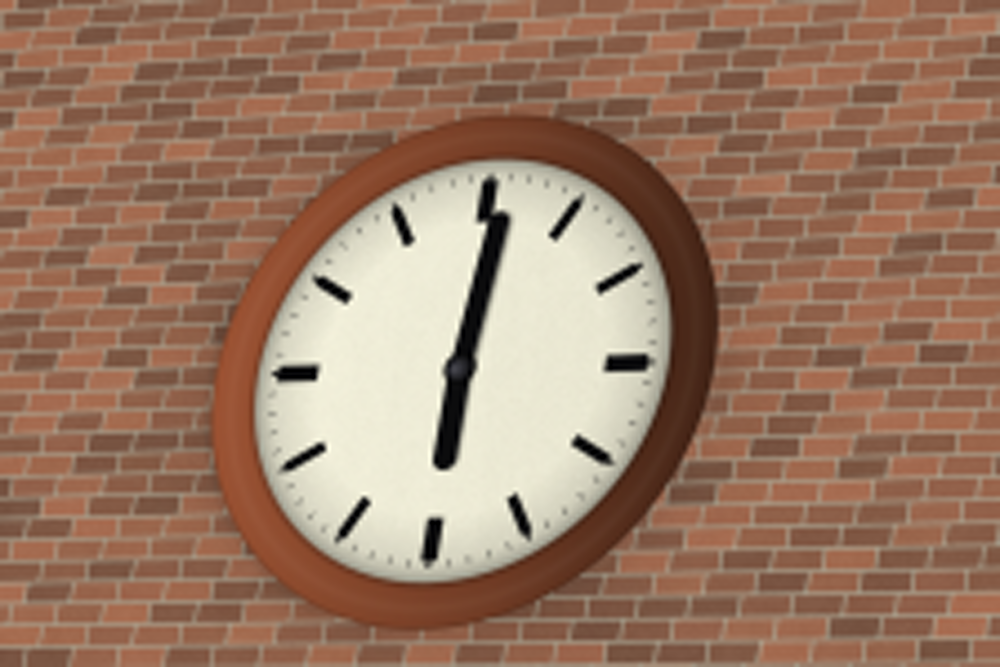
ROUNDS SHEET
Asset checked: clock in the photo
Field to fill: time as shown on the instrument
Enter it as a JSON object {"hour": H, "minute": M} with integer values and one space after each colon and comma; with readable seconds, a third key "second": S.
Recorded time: {"hour": 6, "minute": 1}
